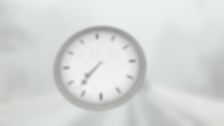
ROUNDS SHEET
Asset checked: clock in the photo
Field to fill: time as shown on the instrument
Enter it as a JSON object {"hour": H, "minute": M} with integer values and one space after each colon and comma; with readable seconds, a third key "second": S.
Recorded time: {"hour": 7, "minute": 37}
